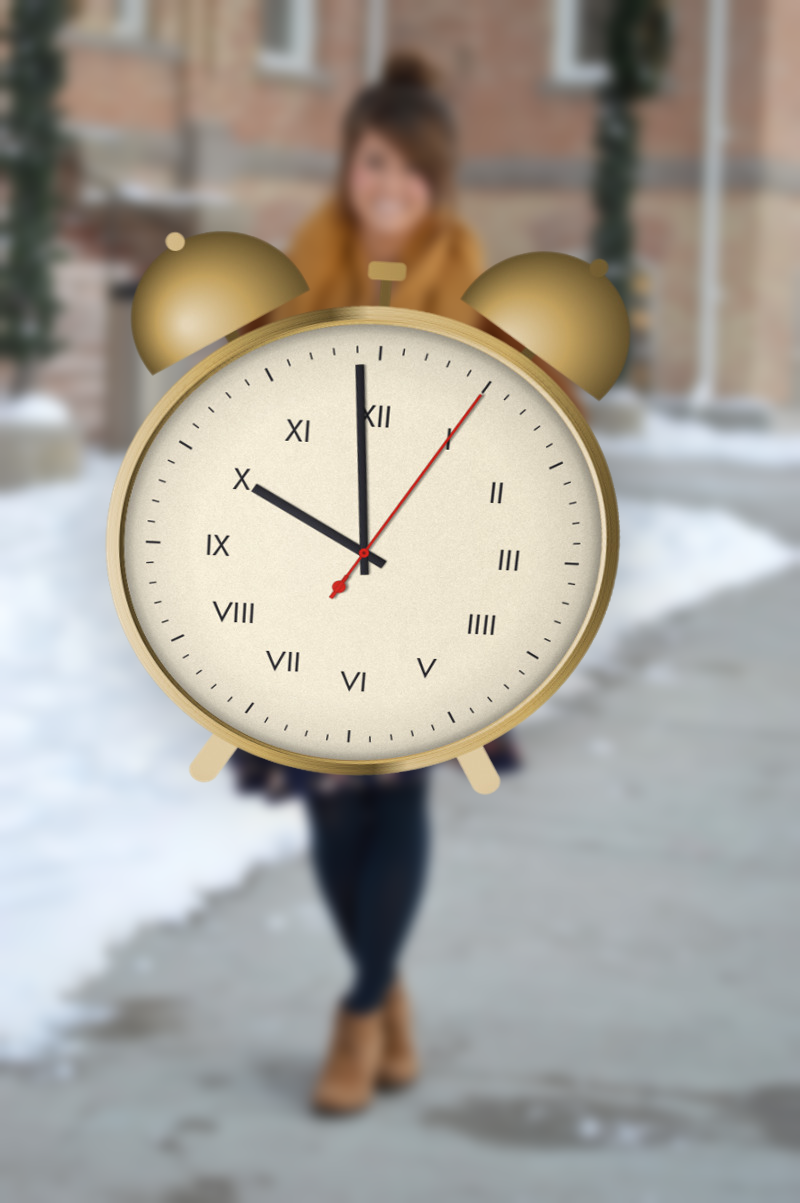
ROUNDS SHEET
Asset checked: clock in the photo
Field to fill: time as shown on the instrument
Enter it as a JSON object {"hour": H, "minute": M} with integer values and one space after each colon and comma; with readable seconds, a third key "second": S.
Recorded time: {"hour": 9, "minute": 59, "second": 5}
